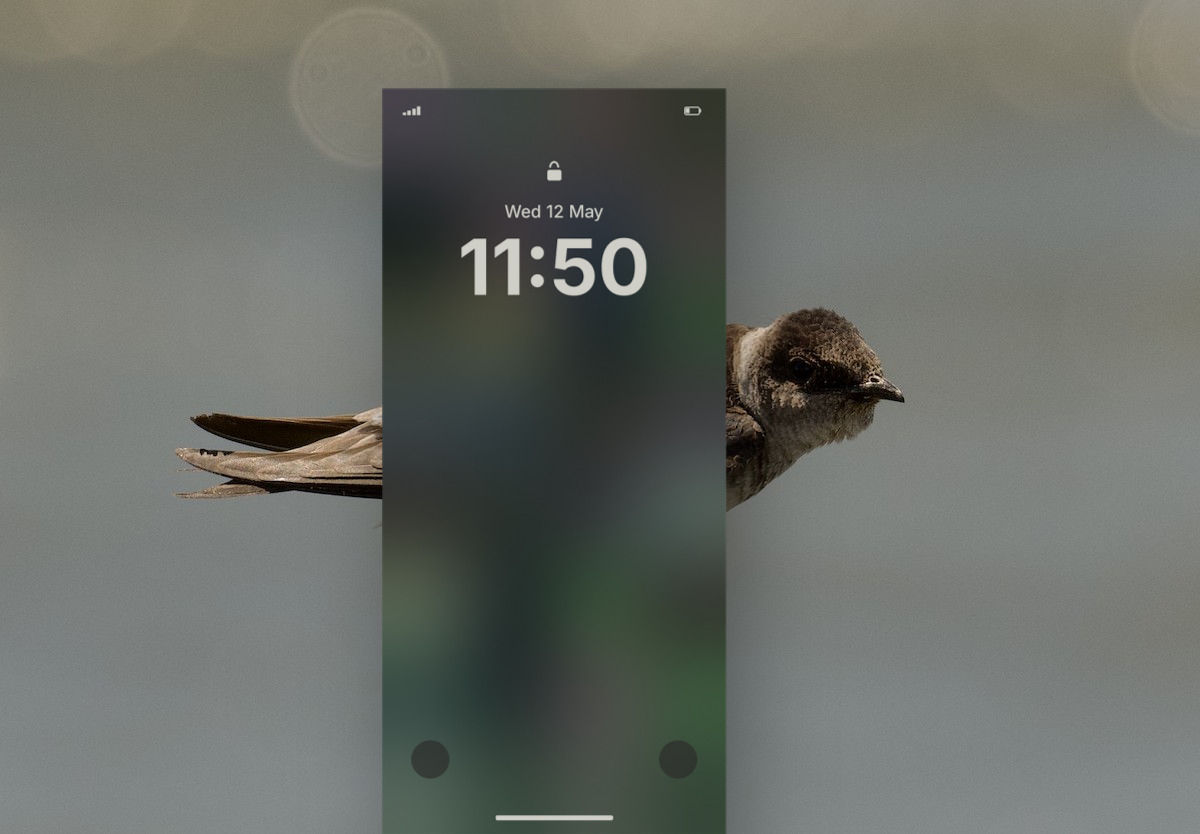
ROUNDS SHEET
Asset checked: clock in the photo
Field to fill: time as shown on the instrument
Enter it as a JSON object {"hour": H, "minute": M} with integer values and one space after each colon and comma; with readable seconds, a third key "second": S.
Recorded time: {"hour": 11, "minute": 50}
